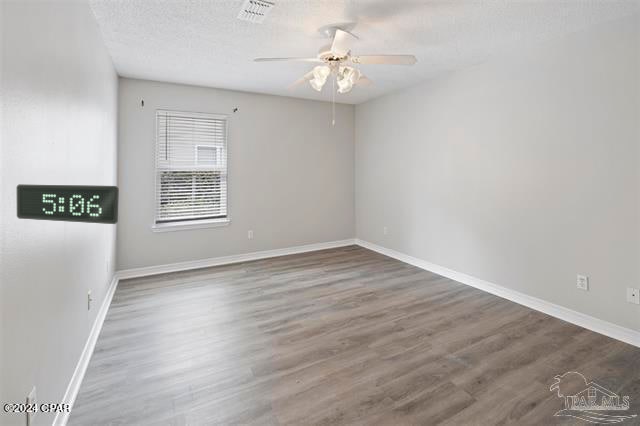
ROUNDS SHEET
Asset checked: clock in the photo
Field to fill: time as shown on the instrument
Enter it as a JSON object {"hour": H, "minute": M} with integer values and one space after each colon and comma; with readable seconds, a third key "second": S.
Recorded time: {"hour": 5, "minute": 6}
